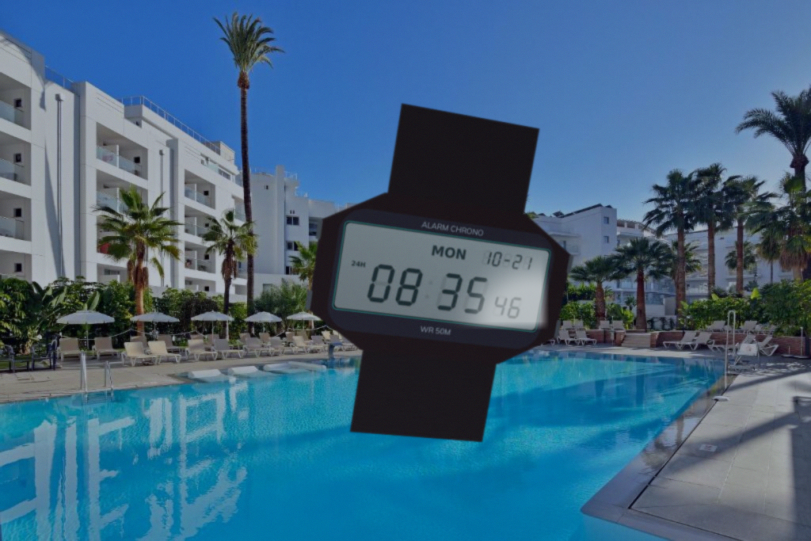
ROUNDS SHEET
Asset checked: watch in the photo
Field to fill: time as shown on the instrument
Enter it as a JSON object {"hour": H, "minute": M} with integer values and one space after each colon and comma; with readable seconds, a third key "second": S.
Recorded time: {"hour": 8, "minute": 35, "second": 46}
